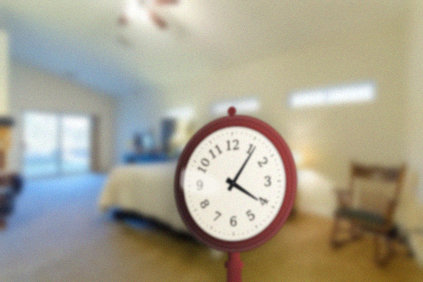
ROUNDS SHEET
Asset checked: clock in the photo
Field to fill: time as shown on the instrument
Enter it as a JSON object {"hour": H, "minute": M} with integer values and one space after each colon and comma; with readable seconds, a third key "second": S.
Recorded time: {"hour": 4, "minute": 6}
